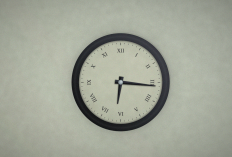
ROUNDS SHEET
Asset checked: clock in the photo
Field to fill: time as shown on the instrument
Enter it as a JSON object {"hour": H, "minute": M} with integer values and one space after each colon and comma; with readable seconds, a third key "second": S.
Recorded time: {"hour": 6, "minute": 16}
